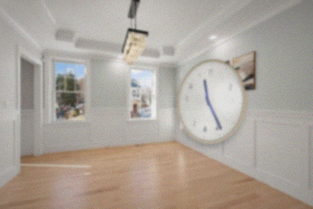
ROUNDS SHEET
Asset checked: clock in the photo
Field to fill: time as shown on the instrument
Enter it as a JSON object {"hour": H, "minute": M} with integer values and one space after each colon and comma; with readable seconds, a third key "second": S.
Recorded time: {"hour": 11, "minute": 24}
